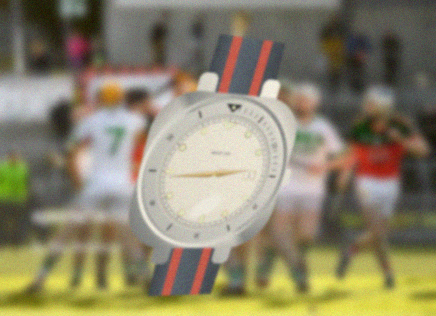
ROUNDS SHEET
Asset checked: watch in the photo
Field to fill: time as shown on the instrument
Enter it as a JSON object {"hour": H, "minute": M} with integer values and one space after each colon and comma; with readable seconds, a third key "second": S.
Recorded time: {"hour": 2, "minute": 44}
